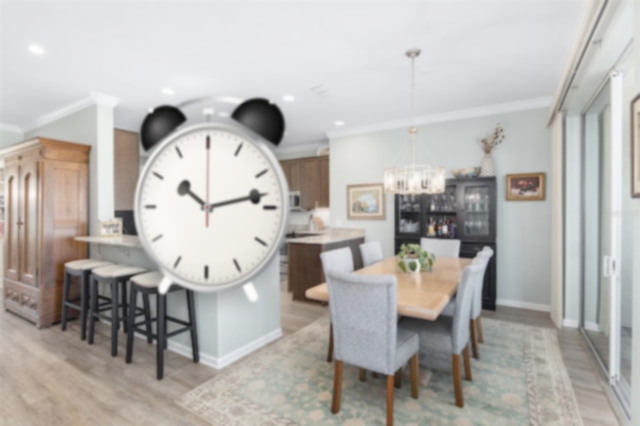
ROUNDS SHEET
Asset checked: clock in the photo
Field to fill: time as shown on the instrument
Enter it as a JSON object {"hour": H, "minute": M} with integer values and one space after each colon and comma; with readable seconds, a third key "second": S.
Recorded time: {"hour": 10, "minute": 13, "second": 0}
